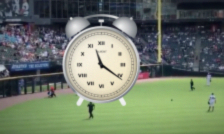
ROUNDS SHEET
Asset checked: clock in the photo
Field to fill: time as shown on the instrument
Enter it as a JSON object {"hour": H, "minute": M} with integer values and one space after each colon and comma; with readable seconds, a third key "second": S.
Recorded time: {"hour": 11, "minute": 21}
